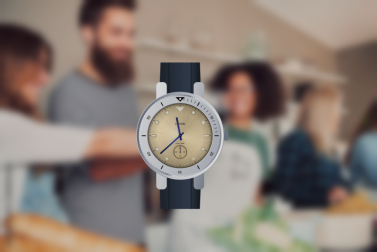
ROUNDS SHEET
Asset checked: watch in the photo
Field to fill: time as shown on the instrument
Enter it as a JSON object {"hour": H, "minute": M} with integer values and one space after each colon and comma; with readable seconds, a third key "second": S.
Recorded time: {"hour": 11, "minute": 38}
